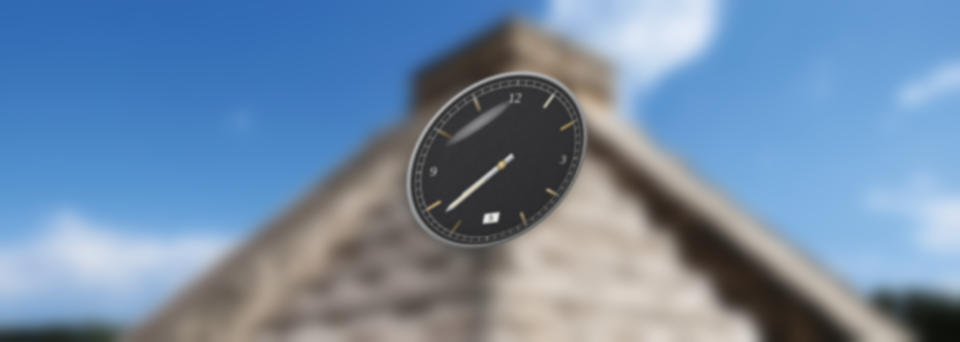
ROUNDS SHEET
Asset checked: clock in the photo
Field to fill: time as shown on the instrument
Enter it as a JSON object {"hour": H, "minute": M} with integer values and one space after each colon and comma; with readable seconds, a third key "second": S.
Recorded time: {"hour": 7, "minute": 38}
